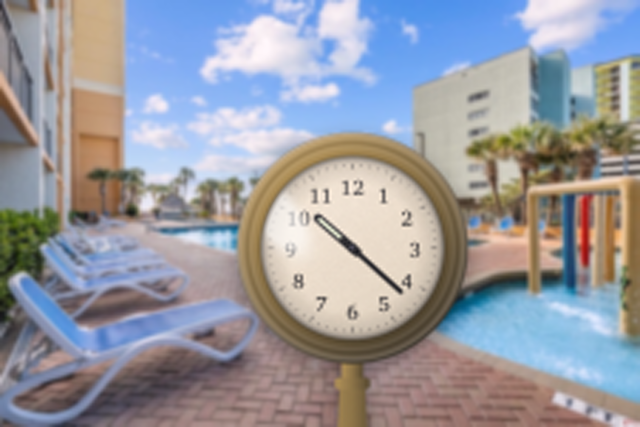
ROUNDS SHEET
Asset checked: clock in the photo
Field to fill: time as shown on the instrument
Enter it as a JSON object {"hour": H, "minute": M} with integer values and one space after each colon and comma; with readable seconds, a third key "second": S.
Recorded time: {"hour": 10, "minute": 22}
